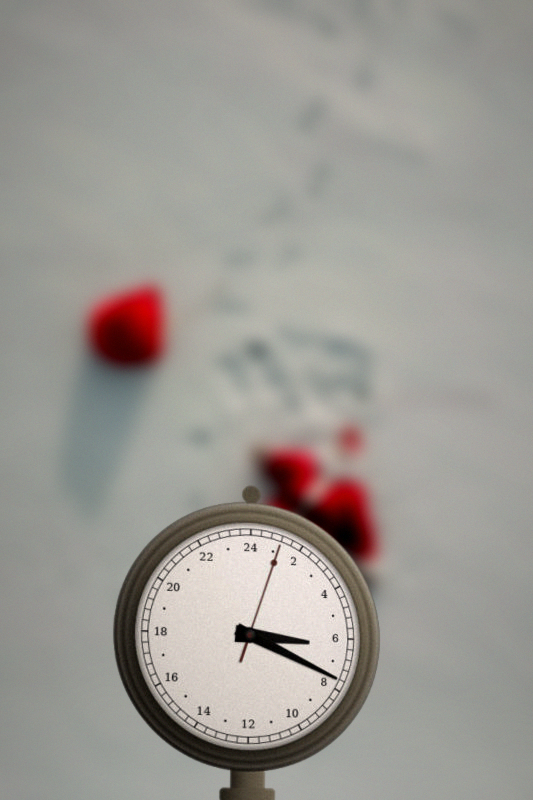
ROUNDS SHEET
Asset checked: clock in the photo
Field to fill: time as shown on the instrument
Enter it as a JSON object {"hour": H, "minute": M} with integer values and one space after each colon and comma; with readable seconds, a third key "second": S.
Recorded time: {"hour": 6, "minute": 19, "second": 3}
